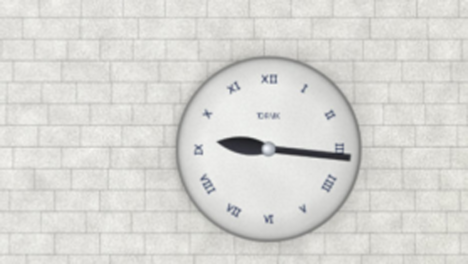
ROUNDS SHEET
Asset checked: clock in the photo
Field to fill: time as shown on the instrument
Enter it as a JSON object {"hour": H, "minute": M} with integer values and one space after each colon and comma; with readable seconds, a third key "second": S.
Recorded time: {"hour": 9, "minute": 16}
